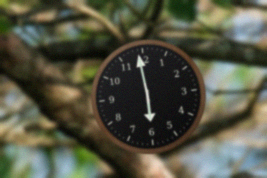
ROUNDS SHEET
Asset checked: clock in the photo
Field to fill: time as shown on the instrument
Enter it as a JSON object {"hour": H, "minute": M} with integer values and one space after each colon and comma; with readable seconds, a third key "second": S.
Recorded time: {"hour": 5, "minute": 59}
